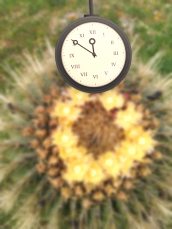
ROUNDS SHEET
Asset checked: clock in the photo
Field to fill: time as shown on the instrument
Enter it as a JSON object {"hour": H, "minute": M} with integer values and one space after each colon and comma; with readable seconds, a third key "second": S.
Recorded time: {"hour": 11, "minute": 51}
